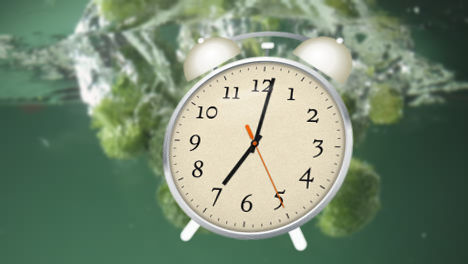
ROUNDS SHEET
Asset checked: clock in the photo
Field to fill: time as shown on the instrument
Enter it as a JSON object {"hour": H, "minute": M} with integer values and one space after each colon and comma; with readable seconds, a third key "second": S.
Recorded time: {"hour": 7, "minute": 1, "second": 25}
